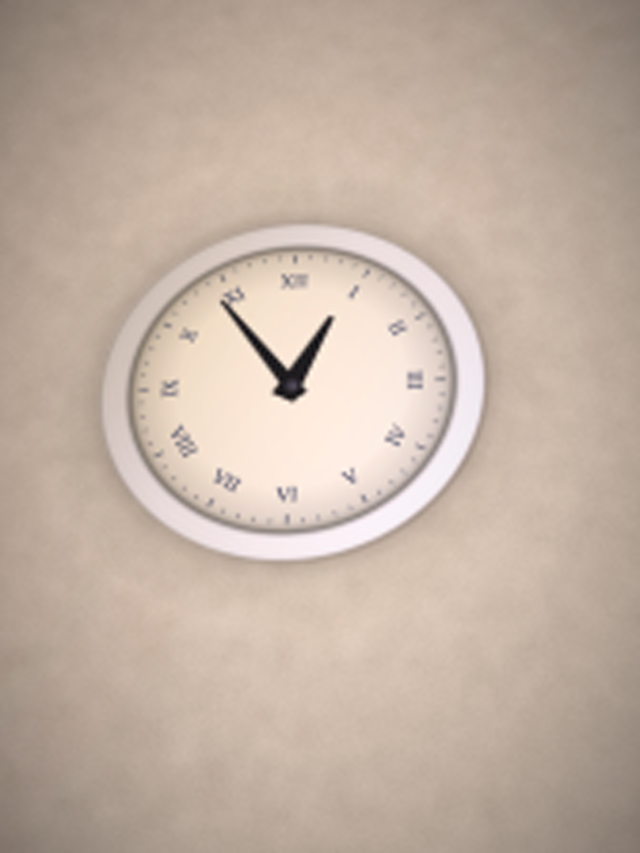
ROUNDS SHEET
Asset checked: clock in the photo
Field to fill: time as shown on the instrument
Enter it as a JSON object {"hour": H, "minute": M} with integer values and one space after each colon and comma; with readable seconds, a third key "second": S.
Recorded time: {"hour": 12, "minute": 54}
